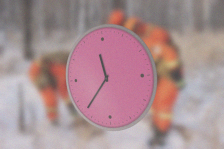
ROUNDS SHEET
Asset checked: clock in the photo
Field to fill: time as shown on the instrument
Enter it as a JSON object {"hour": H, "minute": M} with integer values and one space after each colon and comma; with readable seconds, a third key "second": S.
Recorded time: {"hour": 11, "minute": 37}
